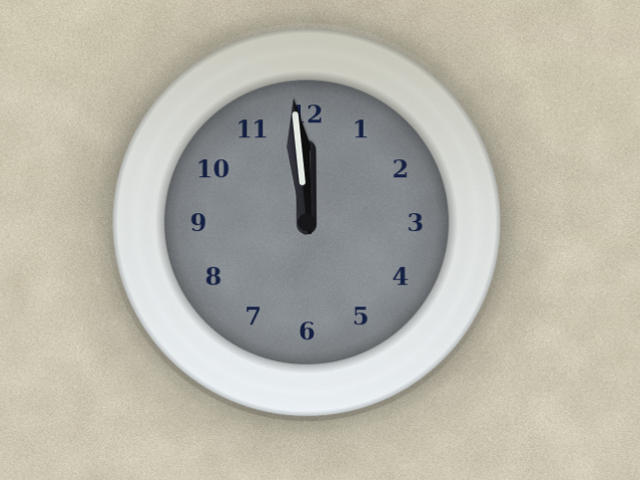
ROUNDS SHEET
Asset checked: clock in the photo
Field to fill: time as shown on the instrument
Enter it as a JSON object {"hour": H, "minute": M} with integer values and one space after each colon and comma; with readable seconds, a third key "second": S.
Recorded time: {"hour": 11, "minute": 59}
